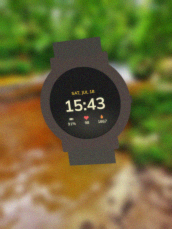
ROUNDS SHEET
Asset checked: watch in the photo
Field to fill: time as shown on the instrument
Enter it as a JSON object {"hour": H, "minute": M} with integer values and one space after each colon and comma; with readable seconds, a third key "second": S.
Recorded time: {"hour": 15, "minute": 43}
